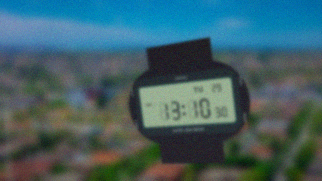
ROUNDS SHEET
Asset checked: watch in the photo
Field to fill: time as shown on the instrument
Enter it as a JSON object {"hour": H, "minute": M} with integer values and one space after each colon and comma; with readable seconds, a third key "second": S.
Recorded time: {"hour": 13, "minute": 10}
